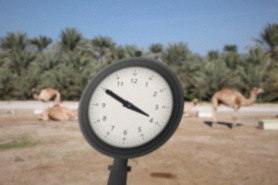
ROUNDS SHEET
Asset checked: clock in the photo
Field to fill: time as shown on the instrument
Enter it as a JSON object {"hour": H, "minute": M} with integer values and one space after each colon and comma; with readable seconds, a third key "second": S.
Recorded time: {"hour": 3, "minute": 50}
